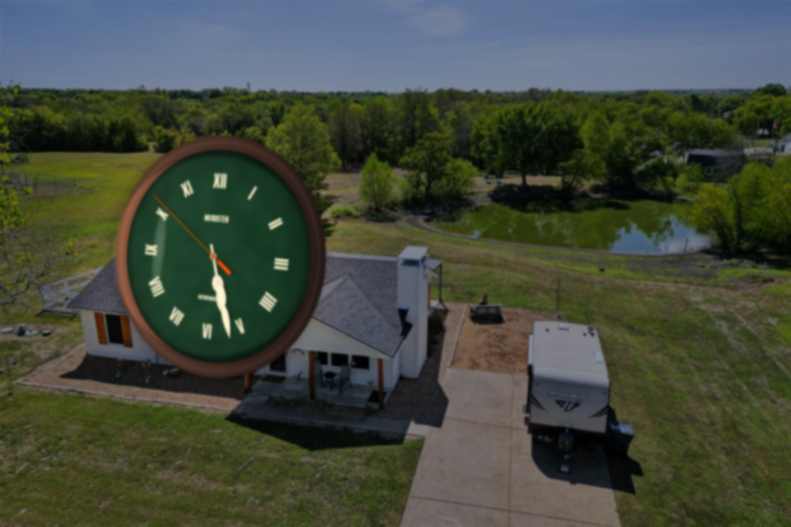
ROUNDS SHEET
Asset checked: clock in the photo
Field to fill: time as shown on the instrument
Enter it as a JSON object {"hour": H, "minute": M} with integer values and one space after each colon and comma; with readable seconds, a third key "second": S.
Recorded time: {"hour": 5, "minute": 26, "second": 51}
